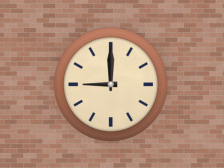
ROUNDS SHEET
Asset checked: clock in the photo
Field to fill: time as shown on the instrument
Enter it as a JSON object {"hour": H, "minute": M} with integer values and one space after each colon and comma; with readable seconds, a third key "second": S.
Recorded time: {"hour": 9, "minute": 0}
